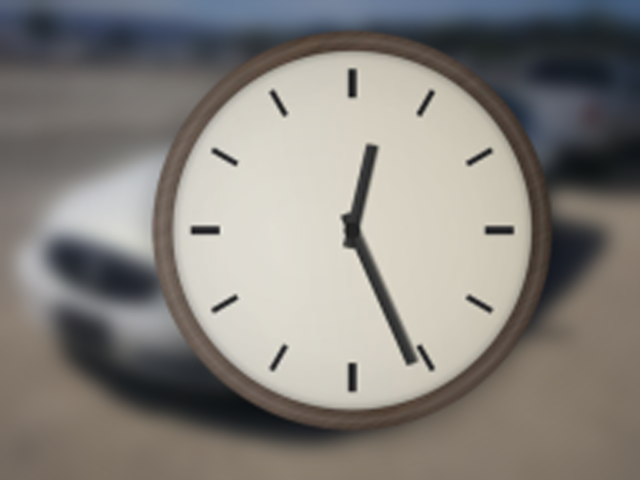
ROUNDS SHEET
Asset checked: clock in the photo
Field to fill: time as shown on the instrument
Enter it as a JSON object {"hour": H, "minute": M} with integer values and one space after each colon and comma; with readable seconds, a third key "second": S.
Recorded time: {"hour": 12, "minute": 26}
